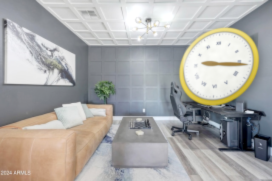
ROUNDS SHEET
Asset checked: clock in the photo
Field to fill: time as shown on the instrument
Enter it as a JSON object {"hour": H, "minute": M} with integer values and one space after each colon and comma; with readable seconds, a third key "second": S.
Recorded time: {"hour": 9, "minute": 16}
